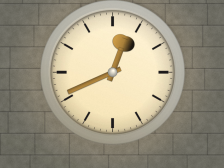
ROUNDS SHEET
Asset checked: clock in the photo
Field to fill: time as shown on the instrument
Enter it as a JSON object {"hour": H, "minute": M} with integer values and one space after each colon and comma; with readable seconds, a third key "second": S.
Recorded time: {"hour": 12, "minute": 41}
